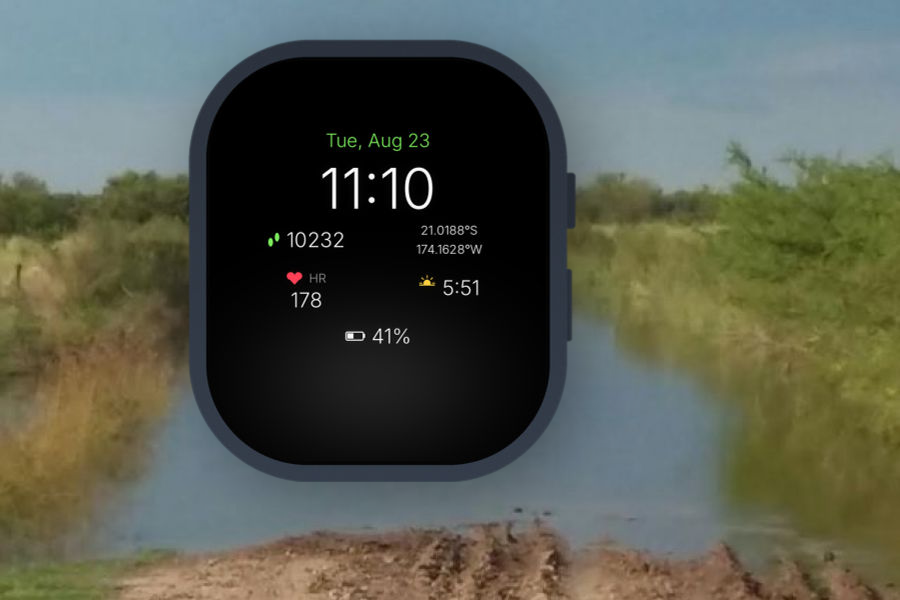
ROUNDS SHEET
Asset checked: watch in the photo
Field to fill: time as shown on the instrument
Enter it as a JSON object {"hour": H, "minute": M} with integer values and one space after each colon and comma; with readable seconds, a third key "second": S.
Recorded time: {"hour": 11, "minute": 10}
